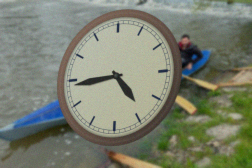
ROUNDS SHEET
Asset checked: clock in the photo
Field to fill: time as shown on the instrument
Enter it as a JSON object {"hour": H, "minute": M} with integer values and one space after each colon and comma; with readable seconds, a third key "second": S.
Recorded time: {"hour": 4, "minute": 44}
